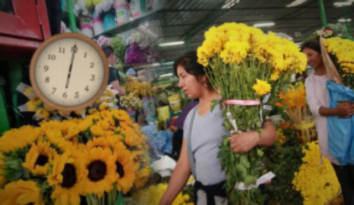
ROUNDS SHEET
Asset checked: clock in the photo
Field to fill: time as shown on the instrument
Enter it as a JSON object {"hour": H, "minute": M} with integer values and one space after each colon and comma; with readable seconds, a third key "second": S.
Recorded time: {"hour": 6, "minute": 0}
